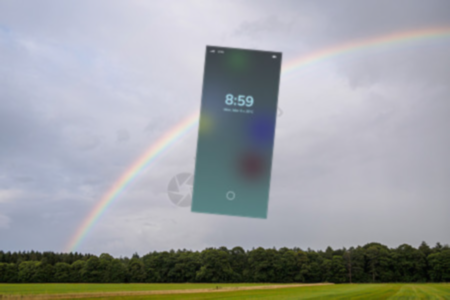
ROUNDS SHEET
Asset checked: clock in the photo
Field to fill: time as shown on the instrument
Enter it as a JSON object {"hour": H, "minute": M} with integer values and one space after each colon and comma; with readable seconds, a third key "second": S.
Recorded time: {"hour": 8, "minute": 59}
